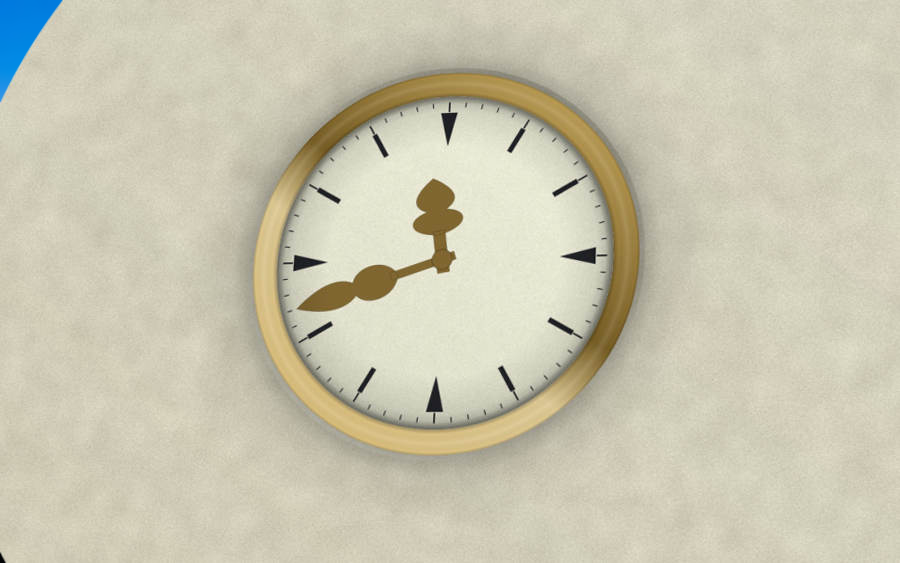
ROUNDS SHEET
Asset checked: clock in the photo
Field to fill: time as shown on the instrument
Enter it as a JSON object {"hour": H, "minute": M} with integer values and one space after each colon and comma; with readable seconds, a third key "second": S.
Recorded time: {"hour": 11, "minute": 42}
